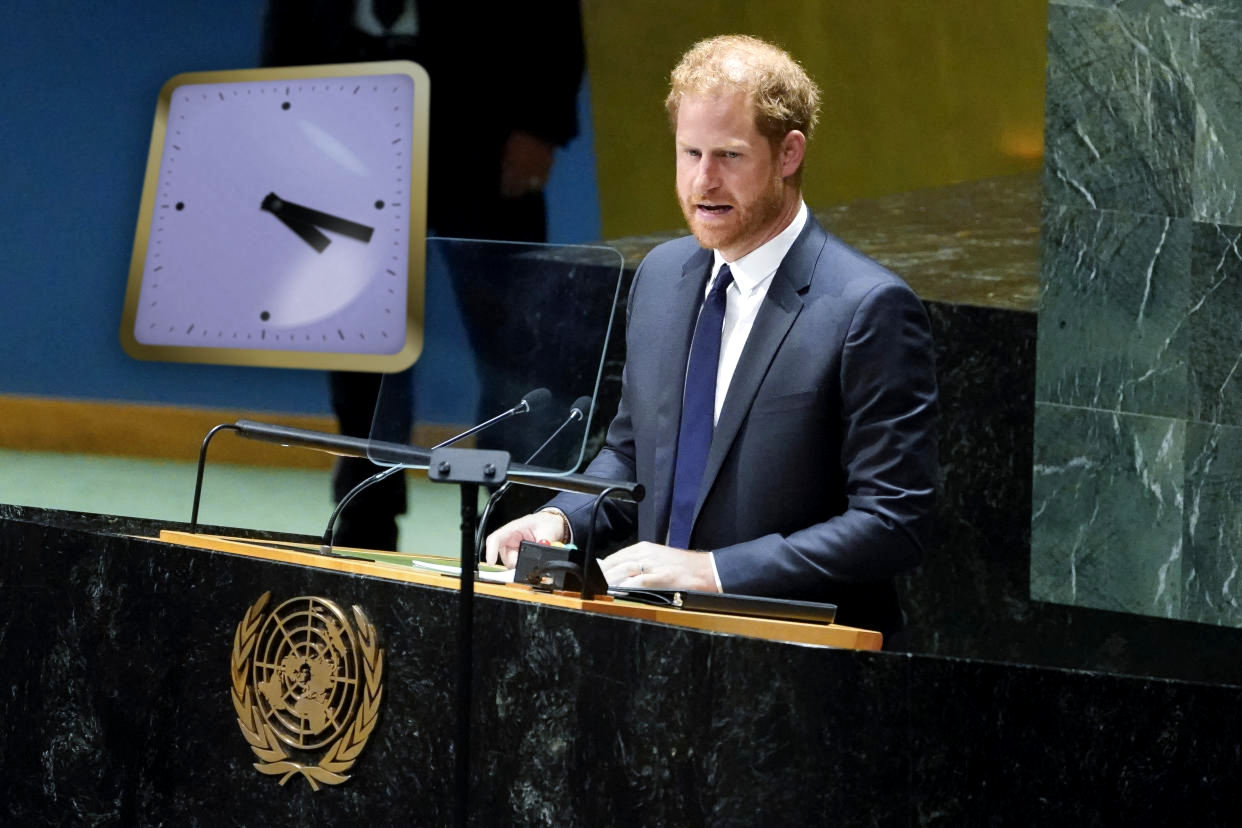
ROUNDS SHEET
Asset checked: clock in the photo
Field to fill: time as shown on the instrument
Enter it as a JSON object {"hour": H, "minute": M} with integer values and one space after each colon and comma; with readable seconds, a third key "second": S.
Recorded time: {"hour": 4, "minute": 18}
